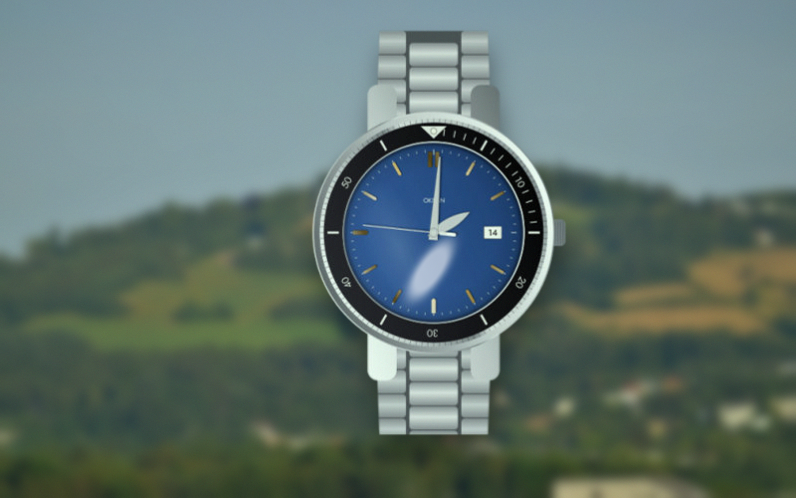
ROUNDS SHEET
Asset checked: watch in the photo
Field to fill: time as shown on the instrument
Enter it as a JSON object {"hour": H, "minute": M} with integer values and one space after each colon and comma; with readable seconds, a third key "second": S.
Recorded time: {"hour": 2, "minute": 0, "second": 46}
